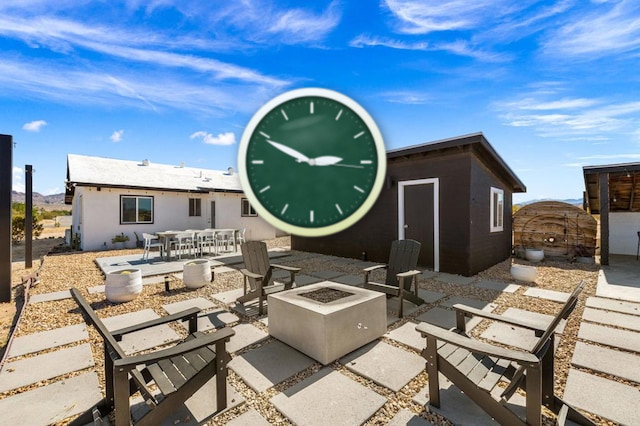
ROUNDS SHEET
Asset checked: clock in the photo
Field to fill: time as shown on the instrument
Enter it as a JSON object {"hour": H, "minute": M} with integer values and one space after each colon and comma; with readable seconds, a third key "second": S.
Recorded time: {"hour": 2, "minute": 49, "second": 16}
